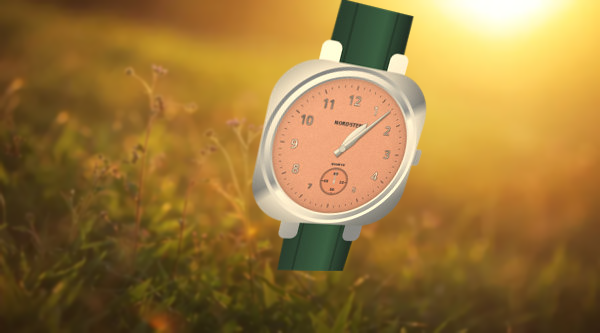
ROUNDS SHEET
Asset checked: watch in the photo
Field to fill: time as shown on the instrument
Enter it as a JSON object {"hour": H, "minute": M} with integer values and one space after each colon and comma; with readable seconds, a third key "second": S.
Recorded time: {"hour": 1, "minute": 7}
